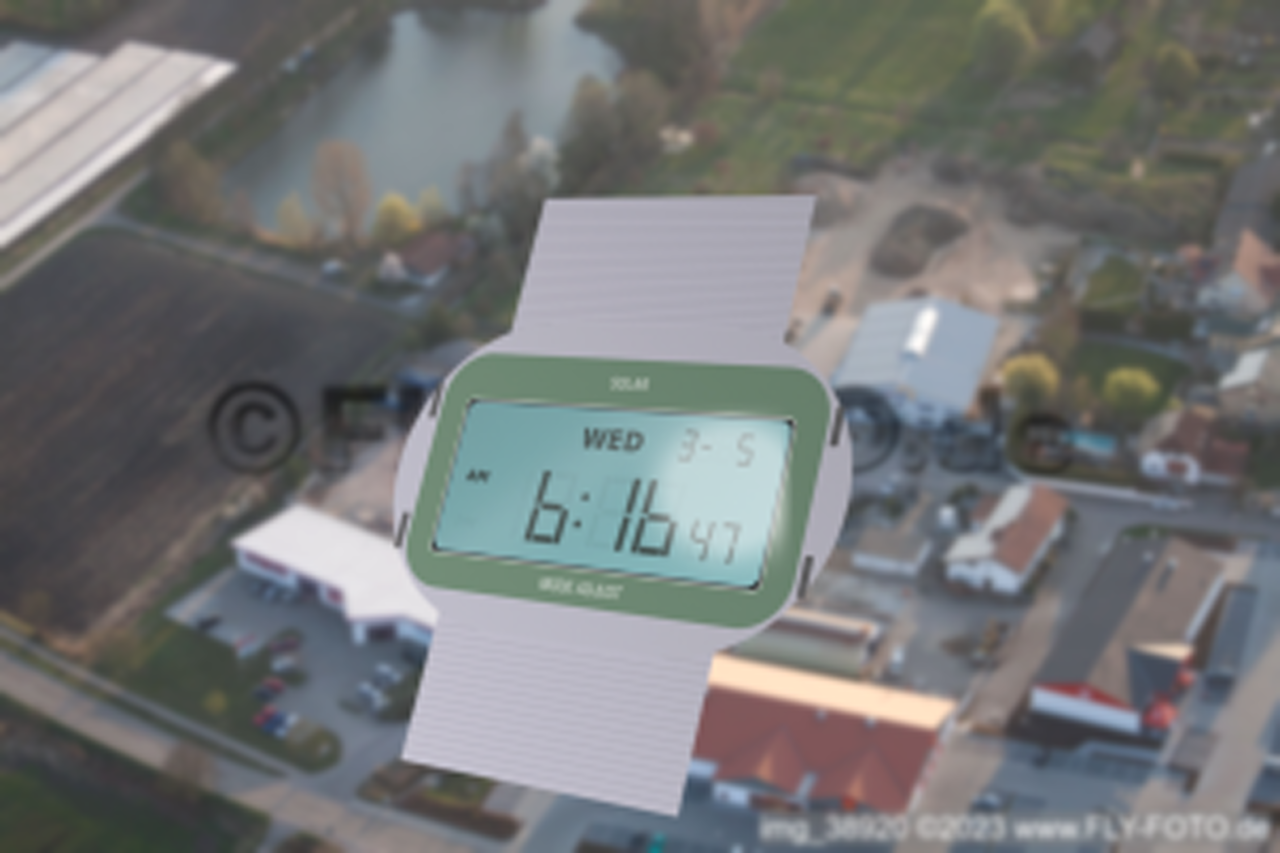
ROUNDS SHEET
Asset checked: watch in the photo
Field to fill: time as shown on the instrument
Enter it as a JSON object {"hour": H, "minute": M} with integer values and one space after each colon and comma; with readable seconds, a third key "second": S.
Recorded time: {"hour": 6, "minute": 16, "second": 47}
